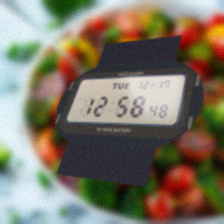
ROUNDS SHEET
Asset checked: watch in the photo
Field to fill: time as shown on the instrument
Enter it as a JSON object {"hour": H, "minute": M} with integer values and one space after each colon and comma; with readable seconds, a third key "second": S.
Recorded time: {"hour": 12, "minute": 58, "second": 48}
